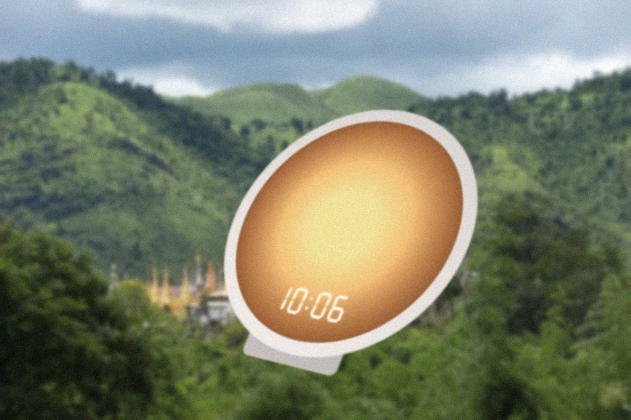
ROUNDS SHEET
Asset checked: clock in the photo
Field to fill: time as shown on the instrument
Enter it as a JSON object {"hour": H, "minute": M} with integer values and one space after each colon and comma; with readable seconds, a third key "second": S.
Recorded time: {"hour": 10, "minute": 6}
